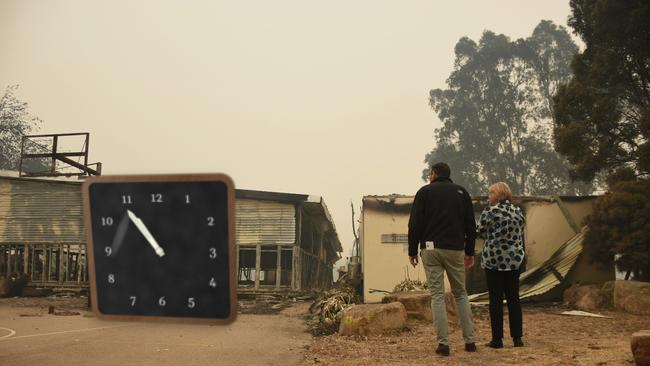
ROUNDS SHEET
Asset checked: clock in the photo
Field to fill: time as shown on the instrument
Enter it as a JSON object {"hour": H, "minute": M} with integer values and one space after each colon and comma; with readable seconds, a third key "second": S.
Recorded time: {"hour": 10, "minute": 54}
